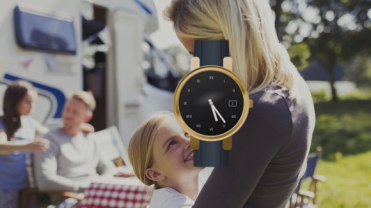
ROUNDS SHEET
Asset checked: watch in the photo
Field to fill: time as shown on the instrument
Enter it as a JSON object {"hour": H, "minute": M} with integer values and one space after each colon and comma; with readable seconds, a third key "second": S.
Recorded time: {"hour": 5, "minute": 24}
